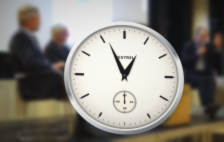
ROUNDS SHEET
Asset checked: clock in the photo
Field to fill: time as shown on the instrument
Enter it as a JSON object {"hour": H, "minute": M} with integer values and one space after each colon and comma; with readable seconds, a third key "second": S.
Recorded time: {"hour": 12, "minute": 56}
